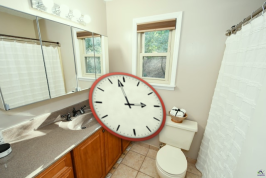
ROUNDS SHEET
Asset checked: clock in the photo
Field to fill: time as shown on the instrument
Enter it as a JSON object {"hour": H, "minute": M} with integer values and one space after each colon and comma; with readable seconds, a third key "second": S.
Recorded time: {"hour": 2, "minute": 58}
